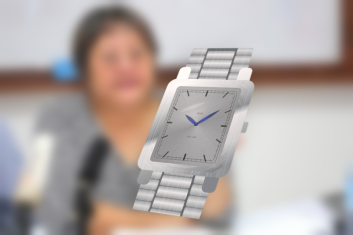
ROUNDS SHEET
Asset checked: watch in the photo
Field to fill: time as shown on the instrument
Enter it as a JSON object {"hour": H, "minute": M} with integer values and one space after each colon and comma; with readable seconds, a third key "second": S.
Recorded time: {"hour": 10, "minute": 8}
